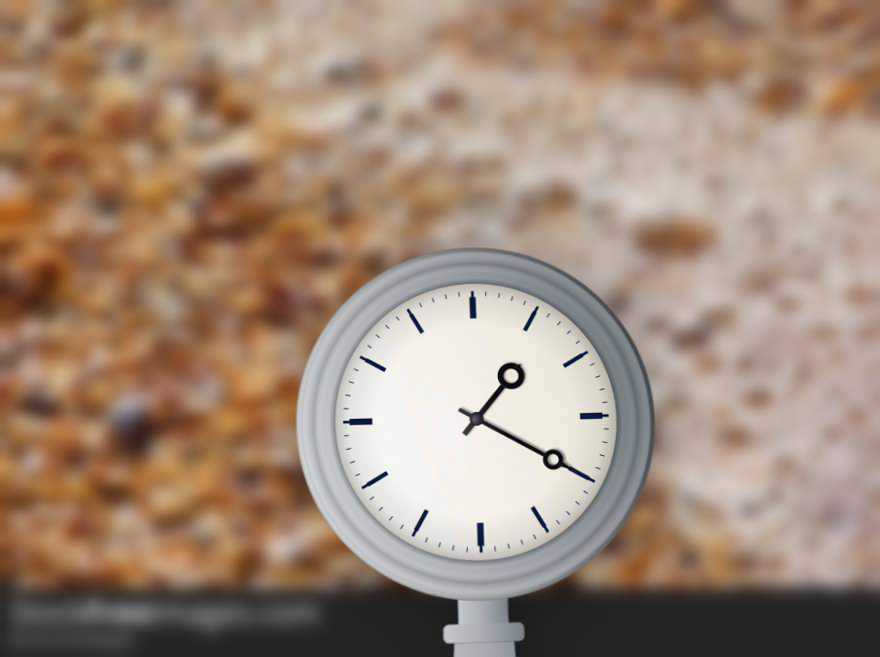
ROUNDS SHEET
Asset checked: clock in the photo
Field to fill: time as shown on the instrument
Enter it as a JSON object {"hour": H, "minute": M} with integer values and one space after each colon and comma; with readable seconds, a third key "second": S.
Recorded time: {"hour": 1, "minute": 20}
